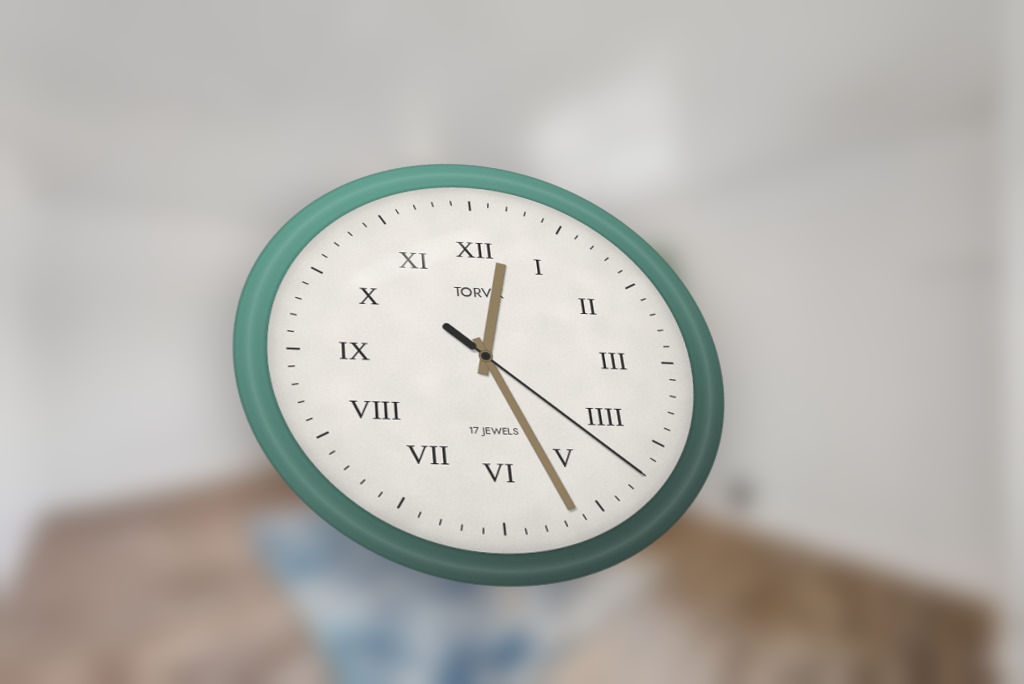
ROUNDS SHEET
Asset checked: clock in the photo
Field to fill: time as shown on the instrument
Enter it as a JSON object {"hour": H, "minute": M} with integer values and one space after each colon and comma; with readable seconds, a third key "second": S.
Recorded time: {"hour": 12, "minute": 26, "second": 22}
